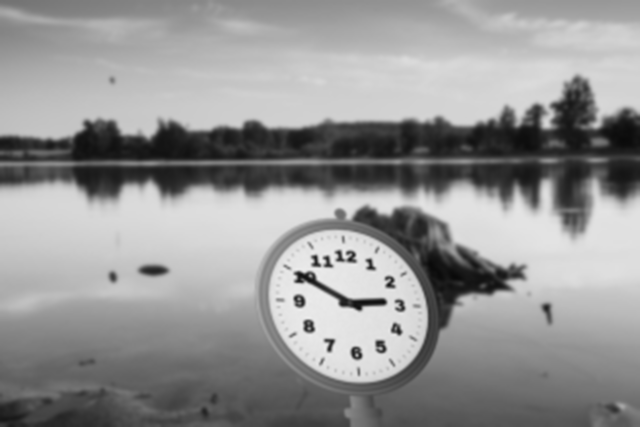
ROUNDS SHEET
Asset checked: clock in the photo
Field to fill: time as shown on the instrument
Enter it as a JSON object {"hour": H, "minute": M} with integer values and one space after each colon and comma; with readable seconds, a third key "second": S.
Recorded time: {"hour": 2, "minute": 50}
